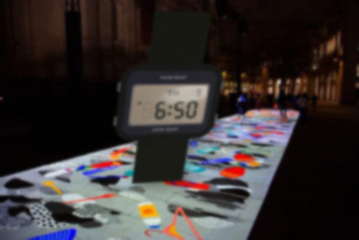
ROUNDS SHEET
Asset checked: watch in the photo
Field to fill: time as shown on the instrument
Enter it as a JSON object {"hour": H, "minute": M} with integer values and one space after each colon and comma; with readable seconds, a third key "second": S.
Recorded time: {"hour": 6, "minute": 50}
